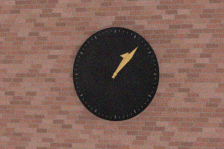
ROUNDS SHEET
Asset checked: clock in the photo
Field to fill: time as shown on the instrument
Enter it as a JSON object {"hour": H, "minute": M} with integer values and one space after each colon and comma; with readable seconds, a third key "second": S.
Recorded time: {"hour": 1, "minute": 7}
